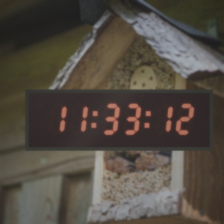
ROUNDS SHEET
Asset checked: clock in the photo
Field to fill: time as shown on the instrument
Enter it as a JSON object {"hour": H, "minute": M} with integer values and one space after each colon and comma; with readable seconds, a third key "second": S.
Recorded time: {"hour": 11, "minute": 33, "second": 12}
